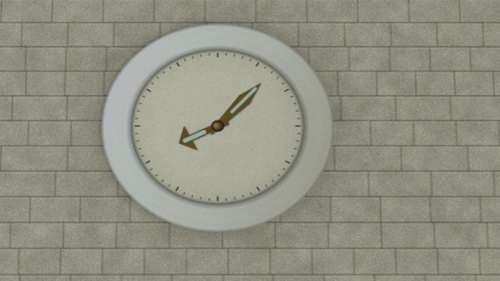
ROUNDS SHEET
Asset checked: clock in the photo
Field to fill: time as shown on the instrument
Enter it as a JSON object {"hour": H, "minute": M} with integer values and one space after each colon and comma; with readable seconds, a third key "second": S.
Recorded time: {"hour": 8, "minute": 7}
